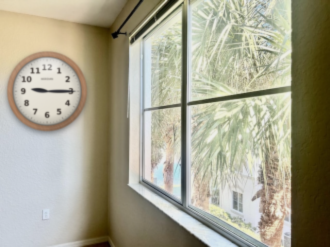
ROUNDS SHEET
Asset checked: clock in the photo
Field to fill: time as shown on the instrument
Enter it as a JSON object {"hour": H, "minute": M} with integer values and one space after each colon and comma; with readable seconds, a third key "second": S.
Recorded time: {"hour": 9, "minute": 15}
